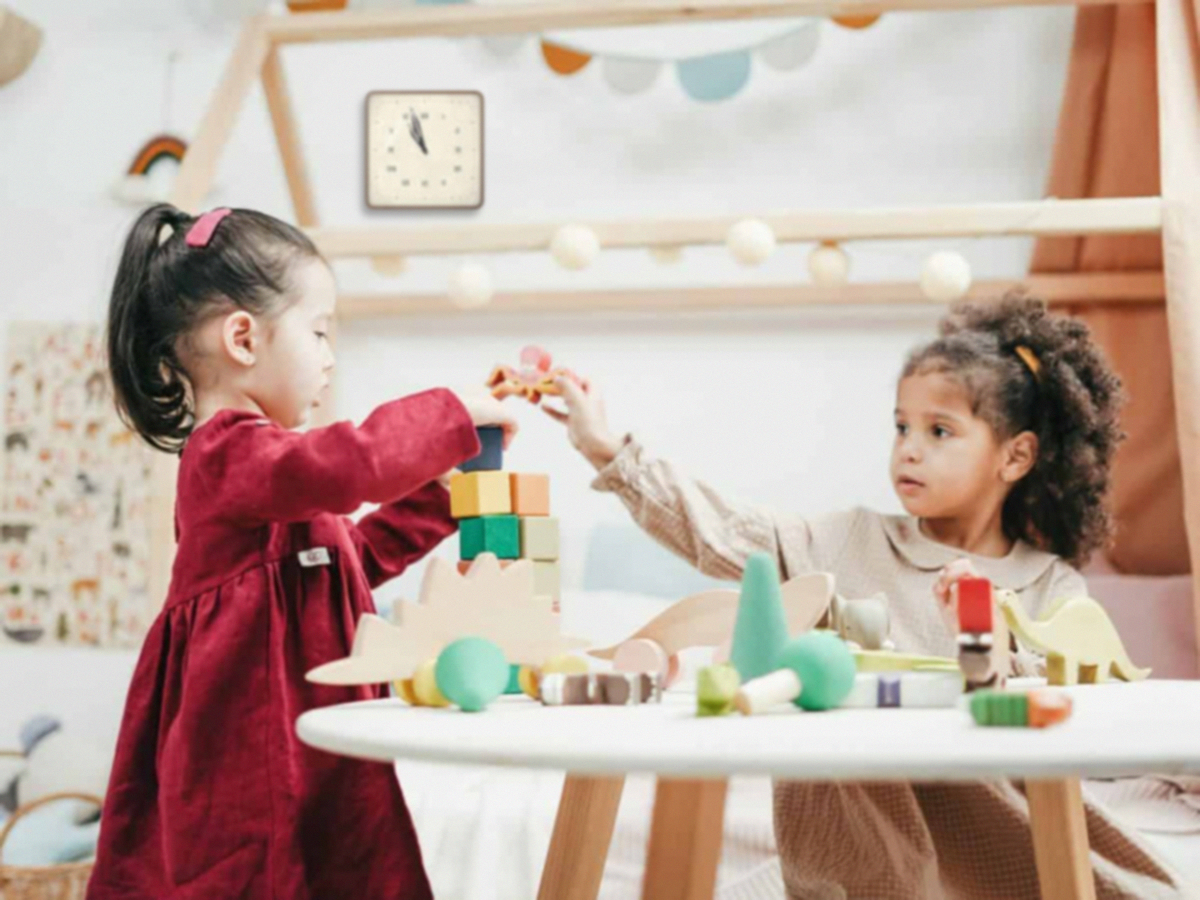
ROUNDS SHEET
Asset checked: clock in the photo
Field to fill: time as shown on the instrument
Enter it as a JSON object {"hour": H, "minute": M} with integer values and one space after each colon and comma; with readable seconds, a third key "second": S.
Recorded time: {"hour": 10, "minute": 57}
